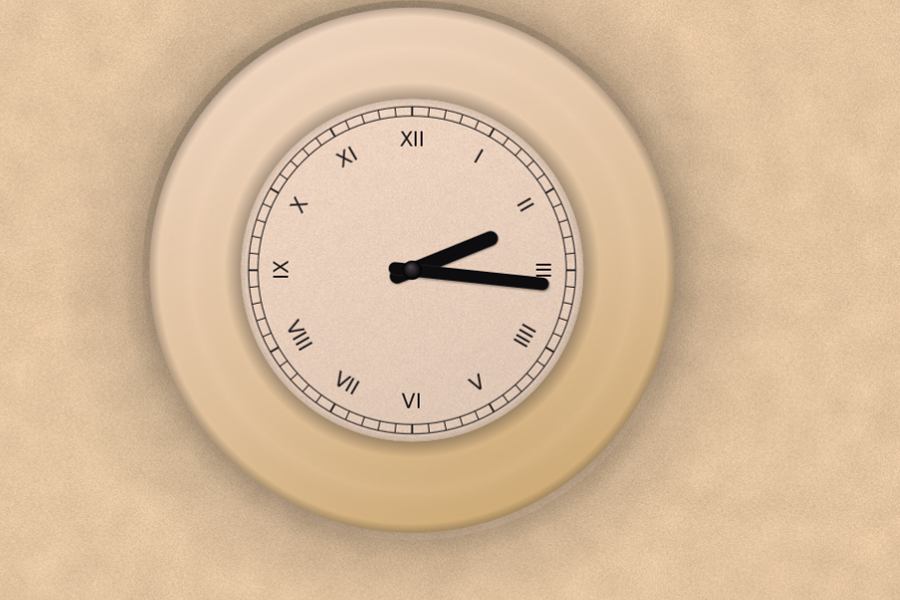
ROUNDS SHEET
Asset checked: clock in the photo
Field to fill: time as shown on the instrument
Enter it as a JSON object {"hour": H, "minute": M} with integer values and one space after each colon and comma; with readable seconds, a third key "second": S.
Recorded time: {"hour": 2, "minute": 16}
